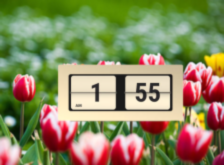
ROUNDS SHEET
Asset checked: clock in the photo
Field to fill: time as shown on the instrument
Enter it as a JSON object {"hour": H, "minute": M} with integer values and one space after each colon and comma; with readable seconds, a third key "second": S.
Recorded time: {"hour": 1, "minute": 55}
